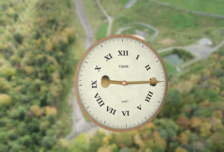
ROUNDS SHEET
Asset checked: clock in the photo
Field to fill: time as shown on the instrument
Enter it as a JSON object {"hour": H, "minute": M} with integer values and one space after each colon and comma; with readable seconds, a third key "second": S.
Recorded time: {"hour": 9, "minute": 15}
